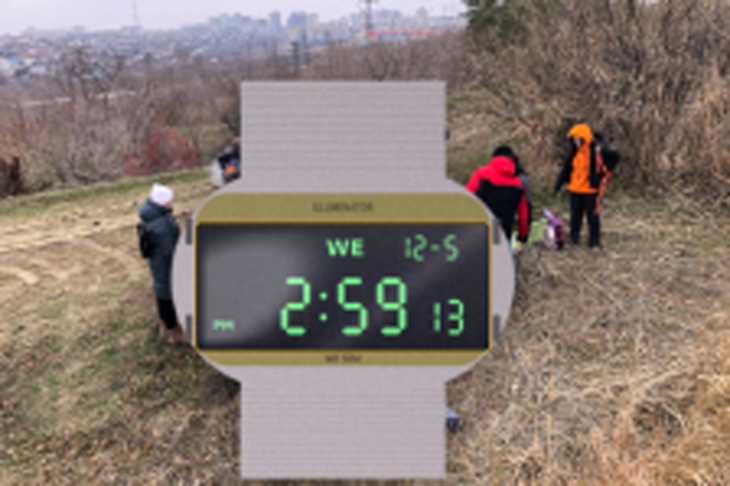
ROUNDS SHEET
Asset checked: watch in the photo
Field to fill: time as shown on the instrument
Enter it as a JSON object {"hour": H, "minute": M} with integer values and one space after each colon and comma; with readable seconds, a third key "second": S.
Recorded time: {"hour": 2, "minute": 59, "second": 13}
